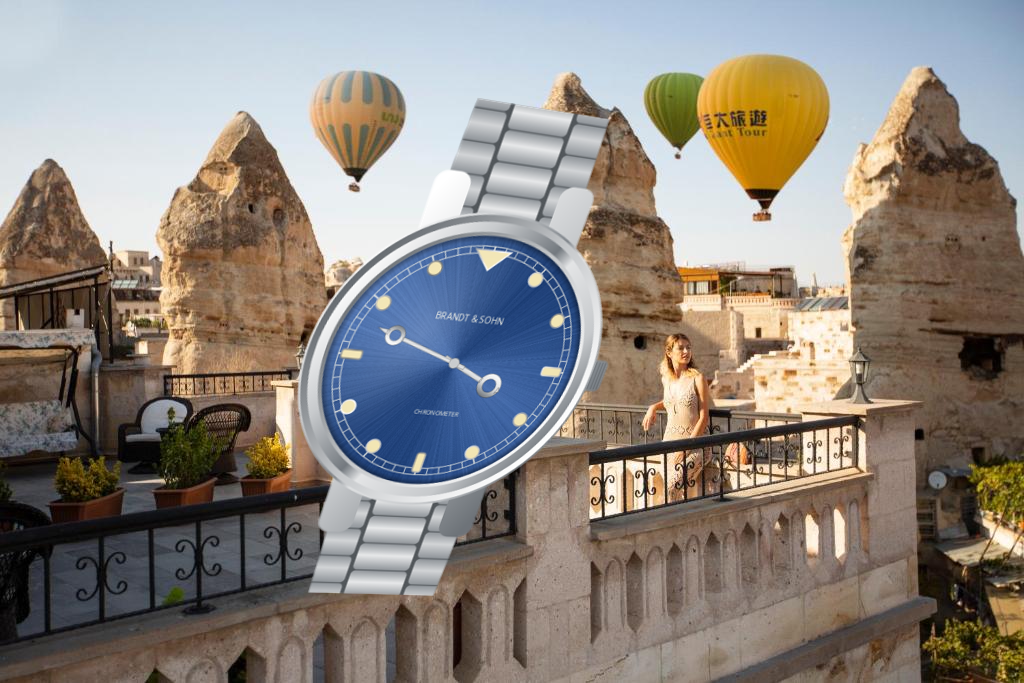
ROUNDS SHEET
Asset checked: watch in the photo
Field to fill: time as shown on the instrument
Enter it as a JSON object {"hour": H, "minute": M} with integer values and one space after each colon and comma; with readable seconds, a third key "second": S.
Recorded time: {"hour": 3, "minute": 48}
